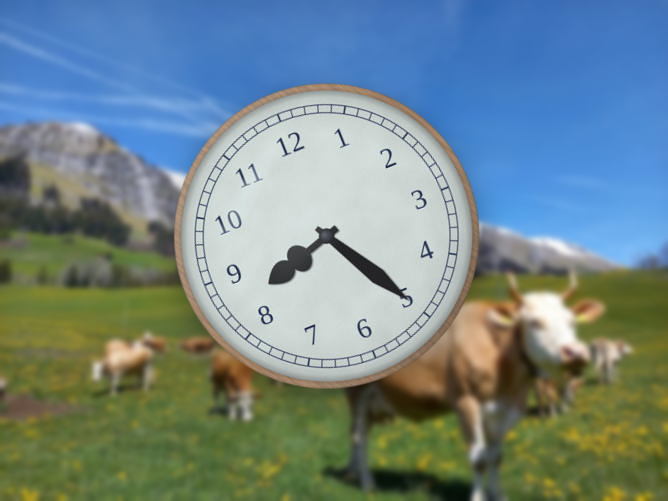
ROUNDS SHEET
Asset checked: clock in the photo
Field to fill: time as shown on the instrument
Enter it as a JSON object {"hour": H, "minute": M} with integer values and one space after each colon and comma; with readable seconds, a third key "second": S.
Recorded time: {"hour": 8, "minute": 25}
